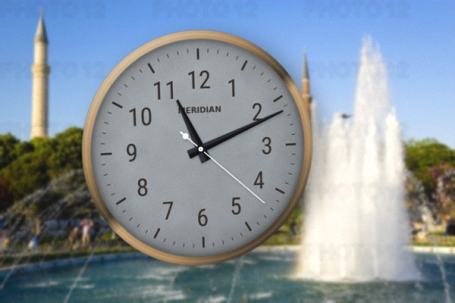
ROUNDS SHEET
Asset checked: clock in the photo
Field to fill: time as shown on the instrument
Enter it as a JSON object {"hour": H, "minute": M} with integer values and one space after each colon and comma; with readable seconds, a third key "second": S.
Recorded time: {"hour": 11, "minute": 11, "second": 22}
